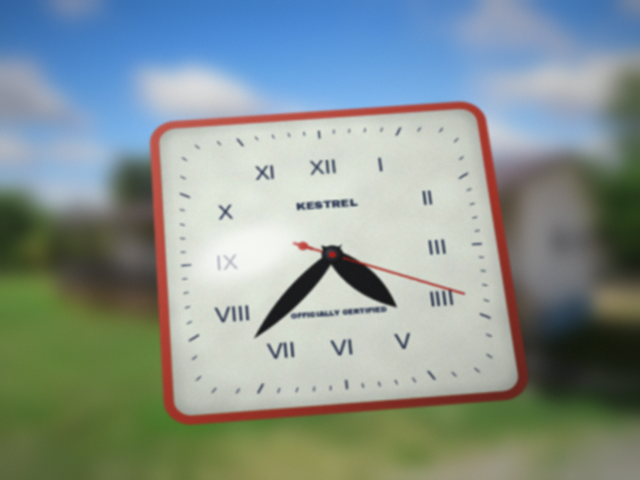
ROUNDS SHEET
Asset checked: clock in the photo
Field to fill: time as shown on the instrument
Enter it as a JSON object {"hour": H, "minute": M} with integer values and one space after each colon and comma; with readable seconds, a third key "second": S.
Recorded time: {"hour": 4, "minute": 37, "second": 19}
